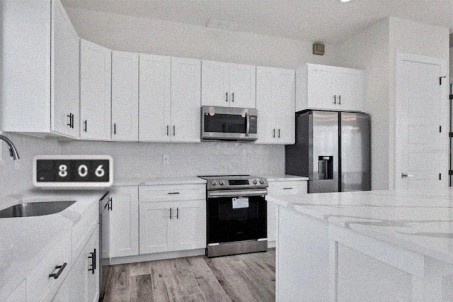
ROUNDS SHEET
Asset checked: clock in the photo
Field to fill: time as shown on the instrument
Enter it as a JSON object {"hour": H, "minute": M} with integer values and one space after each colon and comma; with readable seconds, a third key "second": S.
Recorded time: {"hour": 8, "minute": 6}
